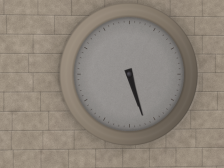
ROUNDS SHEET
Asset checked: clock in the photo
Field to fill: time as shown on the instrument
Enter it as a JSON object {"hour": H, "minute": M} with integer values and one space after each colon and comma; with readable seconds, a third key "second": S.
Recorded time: {"hour": 5, "minute": 27}
